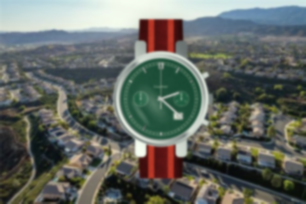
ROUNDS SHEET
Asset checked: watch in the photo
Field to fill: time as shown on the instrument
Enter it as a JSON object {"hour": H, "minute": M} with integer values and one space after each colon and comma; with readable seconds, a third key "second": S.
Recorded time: {"hour": 2, "minute": 22}
